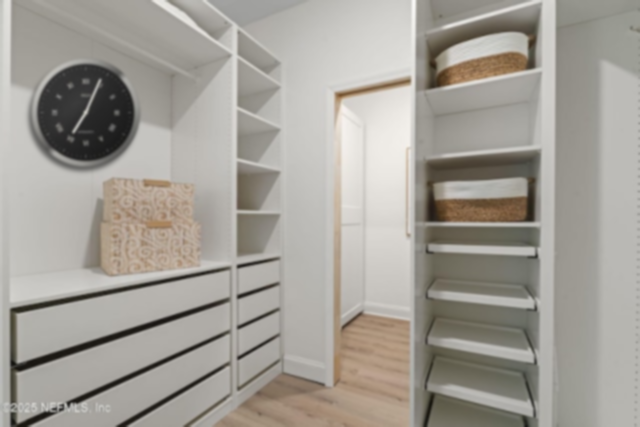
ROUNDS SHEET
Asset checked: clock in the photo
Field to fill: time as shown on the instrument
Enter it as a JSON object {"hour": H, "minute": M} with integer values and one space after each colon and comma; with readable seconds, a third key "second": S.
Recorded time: {"hour": 7, "minute": 4}
